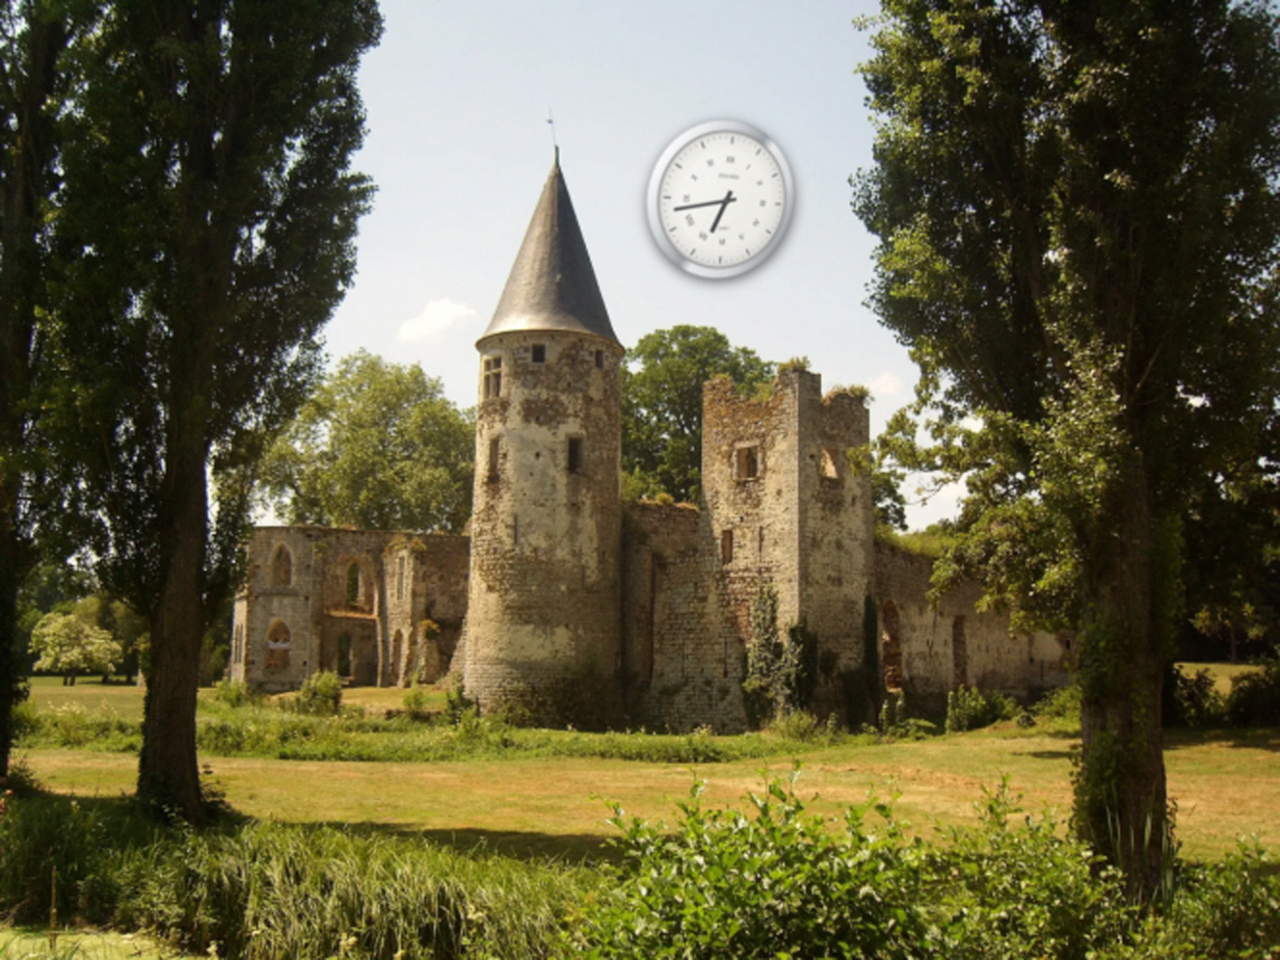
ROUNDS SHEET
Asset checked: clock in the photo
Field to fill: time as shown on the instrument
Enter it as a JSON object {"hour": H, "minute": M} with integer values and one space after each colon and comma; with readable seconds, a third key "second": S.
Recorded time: {"hour": 6, "minute": 43}
